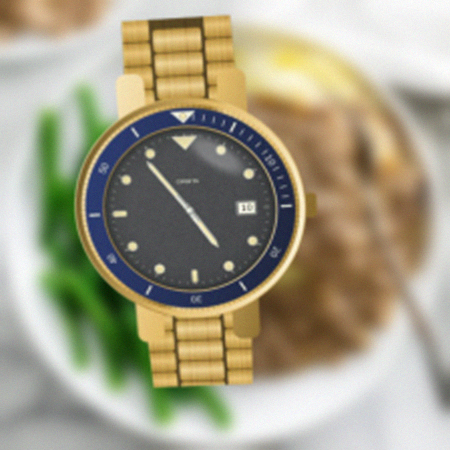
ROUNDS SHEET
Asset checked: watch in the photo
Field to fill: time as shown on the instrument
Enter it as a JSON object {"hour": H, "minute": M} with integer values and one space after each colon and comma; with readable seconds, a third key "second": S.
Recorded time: {"hour": 4, "minute": 54}
